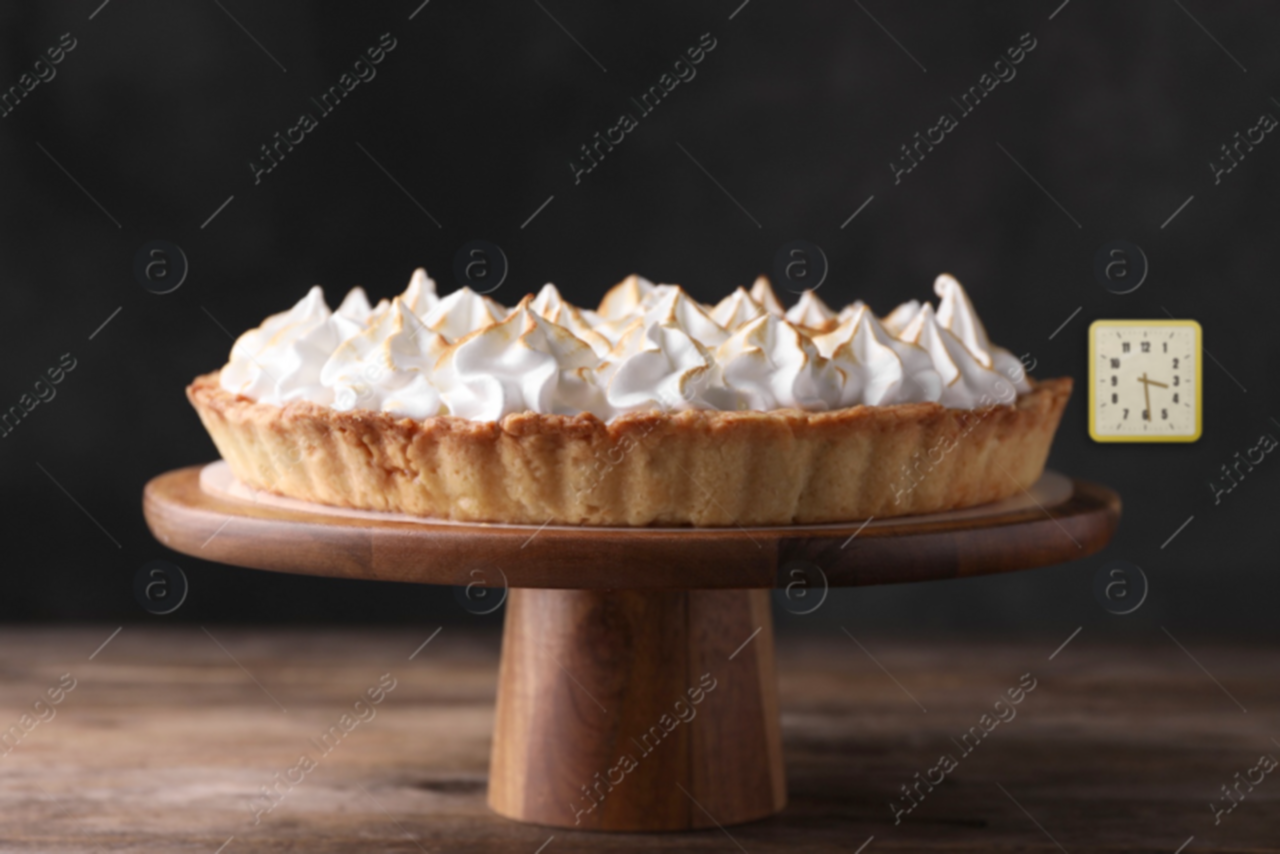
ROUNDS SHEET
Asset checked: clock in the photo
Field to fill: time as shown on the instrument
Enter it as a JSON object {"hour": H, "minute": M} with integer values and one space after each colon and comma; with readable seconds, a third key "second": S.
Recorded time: {"hour": 3, "minute": 29}
